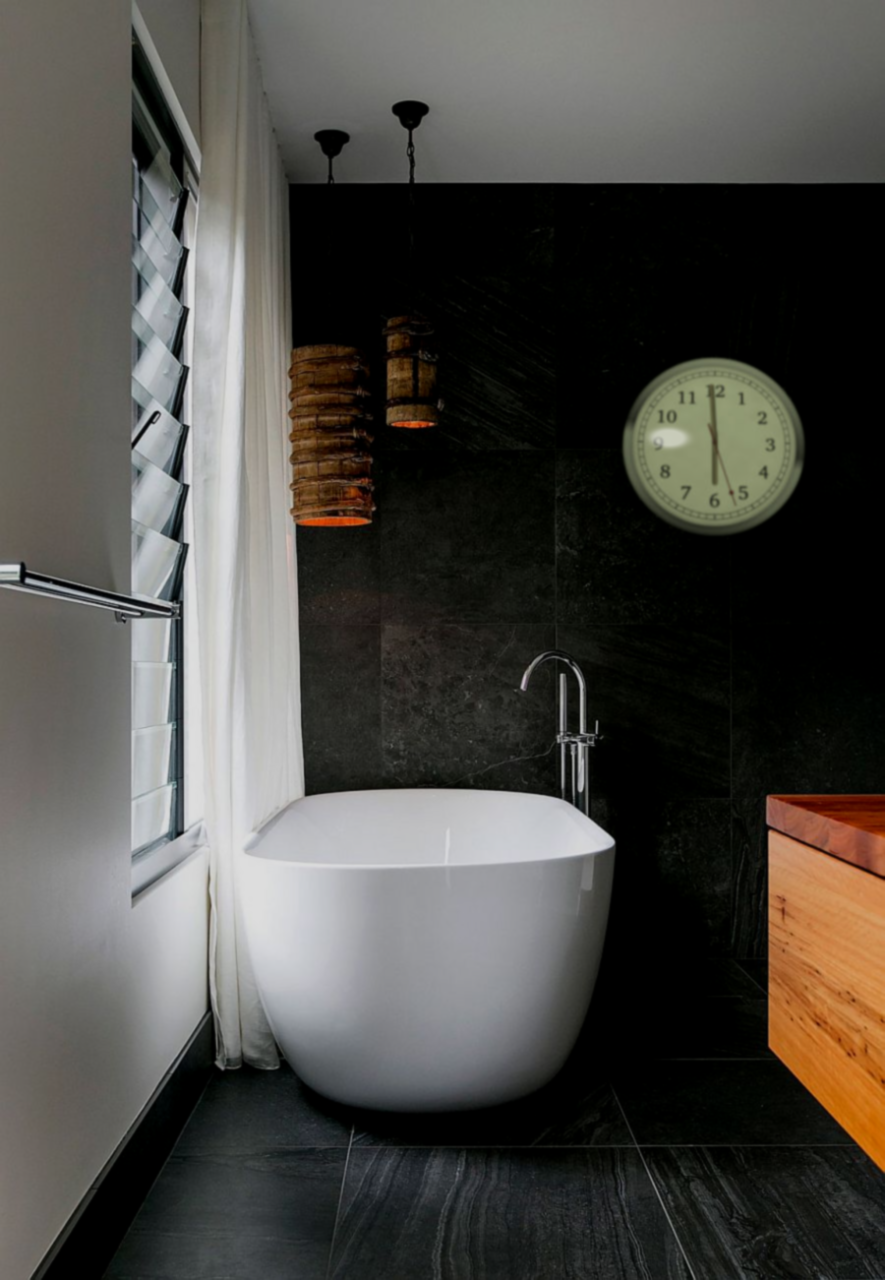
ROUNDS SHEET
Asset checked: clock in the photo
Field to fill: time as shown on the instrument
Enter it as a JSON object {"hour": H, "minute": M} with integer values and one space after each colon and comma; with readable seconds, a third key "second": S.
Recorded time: {"hour": 5, "minute": 59, "second": 27}
